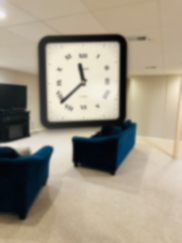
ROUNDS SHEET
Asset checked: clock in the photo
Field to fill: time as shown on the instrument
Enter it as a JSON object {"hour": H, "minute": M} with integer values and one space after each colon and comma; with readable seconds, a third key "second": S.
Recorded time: {"hour": 11, "minute": 38}
